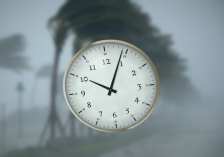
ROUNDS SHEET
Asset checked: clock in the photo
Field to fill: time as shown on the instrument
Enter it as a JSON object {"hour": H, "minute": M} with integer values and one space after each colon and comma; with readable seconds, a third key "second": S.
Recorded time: {"hour": 10, "minute": 4}
